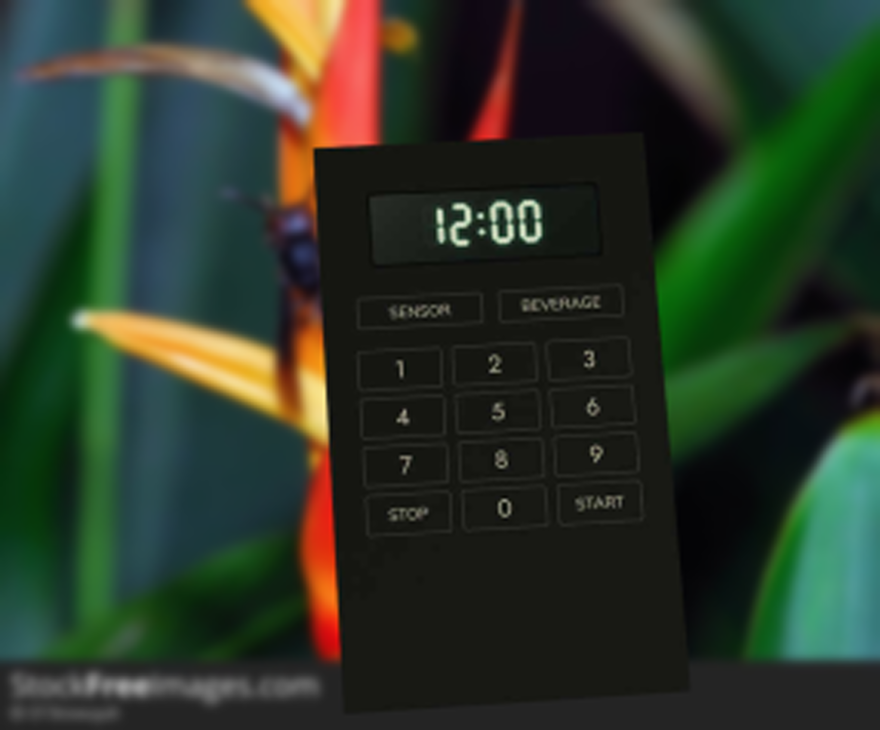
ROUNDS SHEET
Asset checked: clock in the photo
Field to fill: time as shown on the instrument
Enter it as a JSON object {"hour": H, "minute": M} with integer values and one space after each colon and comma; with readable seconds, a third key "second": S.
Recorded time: {"hour": 12, "minute": 0}
